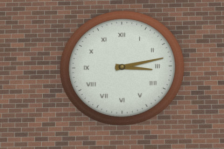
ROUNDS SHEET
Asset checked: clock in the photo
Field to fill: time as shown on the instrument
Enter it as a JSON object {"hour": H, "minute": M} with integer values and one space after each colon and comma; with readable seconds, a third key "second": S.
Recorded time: {"hour": 3, "minute": 13}
